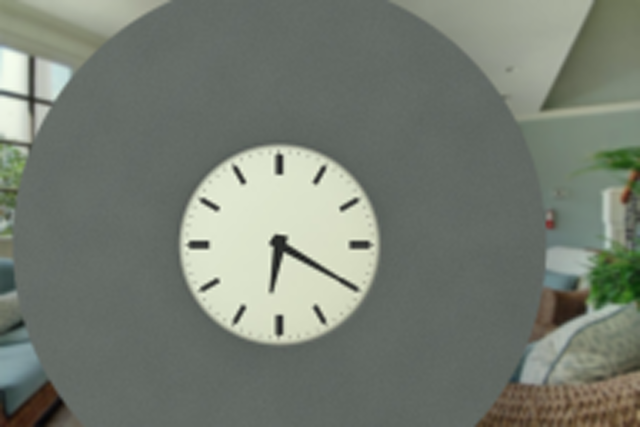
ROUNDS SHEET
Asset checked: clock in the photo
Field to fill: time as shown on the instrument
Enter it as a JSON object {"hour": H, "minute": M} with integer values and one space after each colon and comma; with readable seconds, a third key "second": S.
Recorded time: {"hour": 6, "minute": 20}
